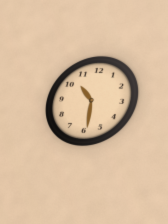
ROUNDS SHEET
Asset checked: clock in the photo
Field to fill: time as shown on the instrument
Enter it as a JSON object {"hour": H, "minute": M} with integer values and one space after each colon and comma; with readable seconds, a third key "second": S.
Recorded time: {"hour": 10, "minute": 29}
